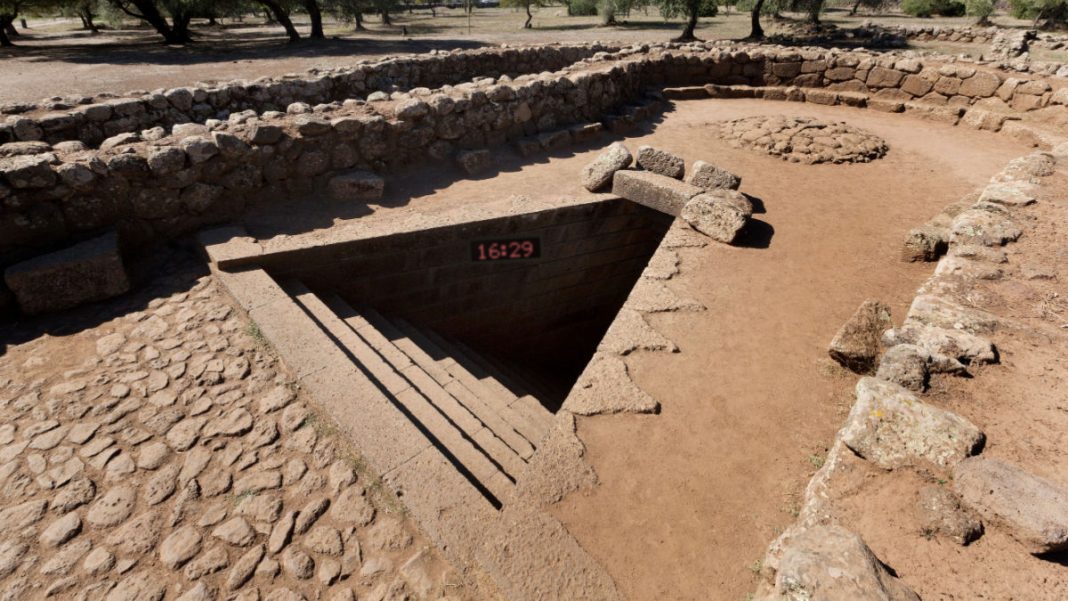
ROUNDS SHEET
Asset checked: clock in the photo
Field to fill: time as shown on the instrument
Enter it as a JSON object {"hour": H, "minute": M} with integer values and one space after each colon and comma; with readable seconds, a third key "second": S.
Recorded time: {"hour": 16, "minute": 29}
